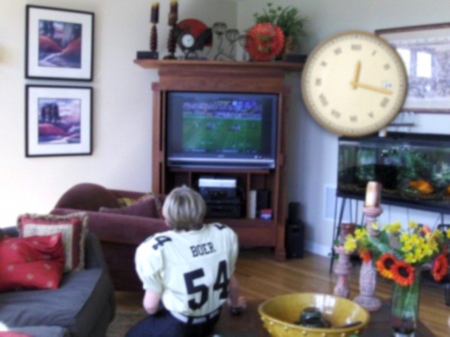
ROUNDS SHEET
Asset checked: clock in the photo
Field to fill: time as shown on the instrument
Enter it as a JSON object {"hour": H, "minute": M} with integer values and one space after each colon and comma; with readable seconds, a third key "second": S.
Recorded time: {"hour": 12, "minute": 17}
